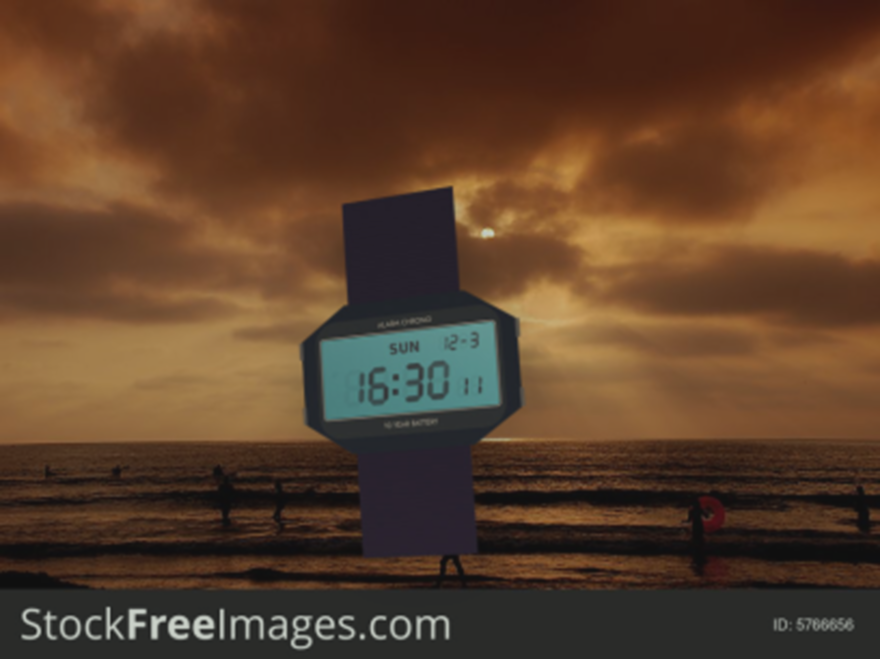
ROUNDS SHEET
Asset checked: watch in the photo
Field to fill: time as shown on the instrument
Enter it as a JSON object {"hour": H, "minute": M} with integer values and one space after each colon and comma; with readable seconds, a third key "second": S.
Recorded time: {"hour": 16, "minute": 30, "second": 11}
